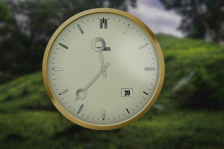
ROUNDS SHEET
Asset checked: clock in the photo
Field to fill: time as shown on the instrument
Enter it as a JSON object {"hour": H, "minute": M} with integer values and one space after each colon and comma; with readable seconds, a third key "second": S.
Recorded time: {"hour": 11, "minute": 37}
